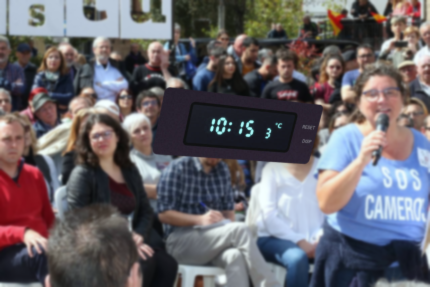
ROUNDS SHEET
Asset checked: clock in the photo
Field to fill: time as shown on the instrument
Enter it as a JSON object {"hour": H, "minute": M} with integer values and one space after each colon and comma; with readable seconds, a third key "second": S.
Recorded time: {"hour": 10, "minute": 15}
